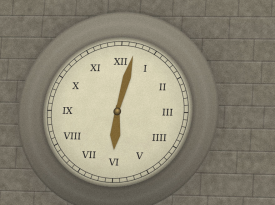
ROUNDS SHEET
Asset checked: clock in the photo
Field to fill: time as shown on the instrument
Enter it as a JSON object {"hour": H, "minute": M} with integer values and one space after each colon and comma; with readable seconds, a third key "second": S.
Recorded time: {"hour": 6, "minute": 2}
